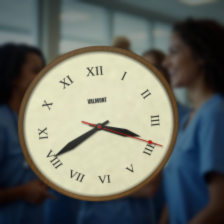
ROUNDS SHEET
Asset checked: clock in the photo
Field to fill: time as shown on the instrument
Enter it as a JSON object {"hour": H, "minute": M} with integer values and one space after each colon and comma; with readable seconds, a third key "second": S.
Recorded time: {"hour": 3, "minute": 40, "second": 19}
